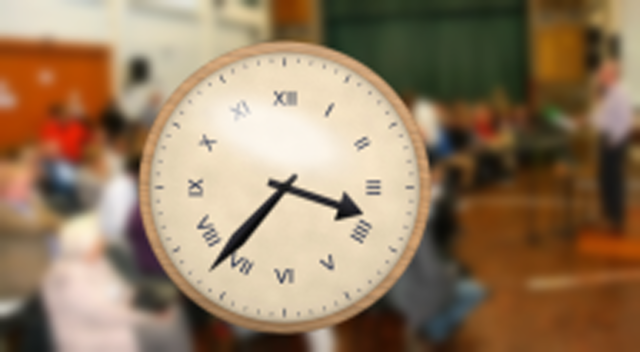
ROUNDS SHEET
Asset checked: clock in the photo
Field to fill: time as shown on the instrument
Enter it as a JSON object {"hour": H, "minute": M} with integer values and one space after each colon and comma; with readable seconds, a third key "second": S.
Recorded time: {"hour": 3, "minute": 37}
